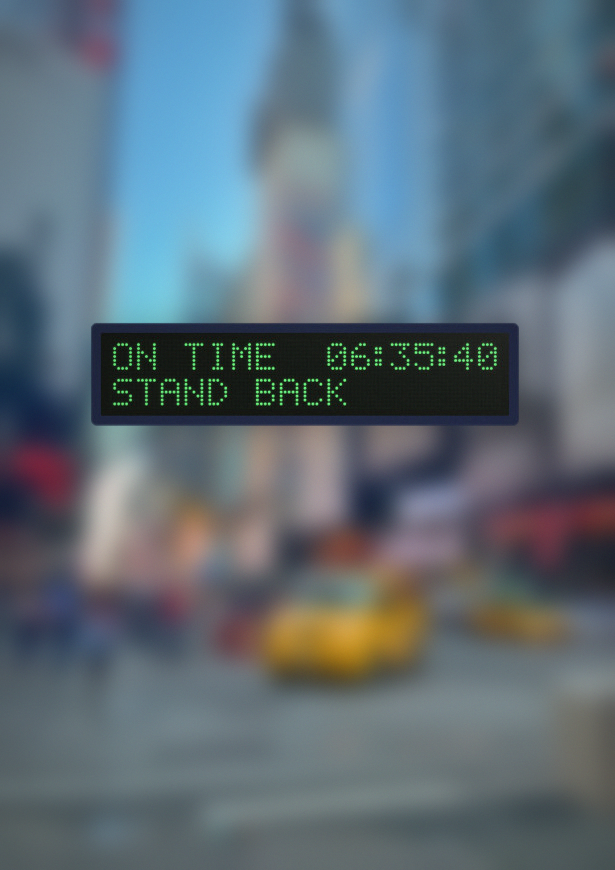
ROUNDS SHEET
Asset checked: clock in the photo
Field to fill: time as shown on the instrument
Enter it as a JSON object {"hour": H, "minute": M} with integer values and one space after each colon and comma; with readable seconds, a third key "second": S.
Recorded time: {"hour": 6, "minute": 35, "second": 40}
